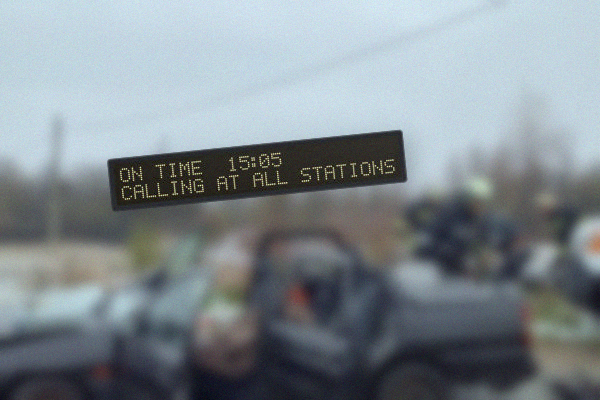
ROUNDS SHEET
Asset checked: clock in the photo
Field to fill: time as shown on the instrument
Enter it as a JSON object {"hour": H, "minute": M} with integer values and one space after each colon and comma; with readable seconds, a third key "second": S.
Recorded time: {"hour": 15, "minute": 5}
